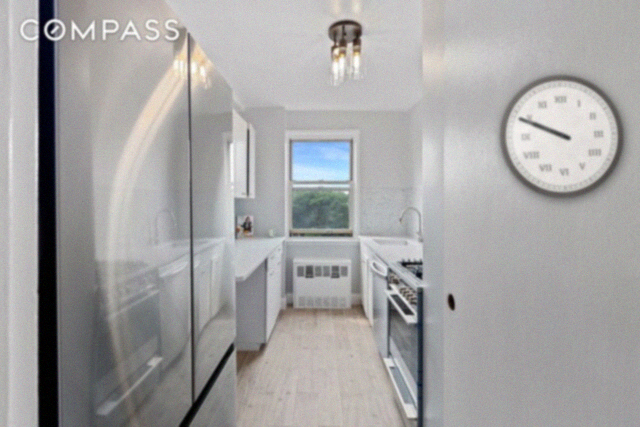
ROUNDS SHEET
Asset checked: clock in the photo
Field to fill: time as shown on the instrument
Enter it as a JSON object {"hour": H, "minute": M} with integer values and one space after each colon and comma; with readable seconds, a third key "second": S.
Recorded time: {"hour": 9, "minute": 49}
